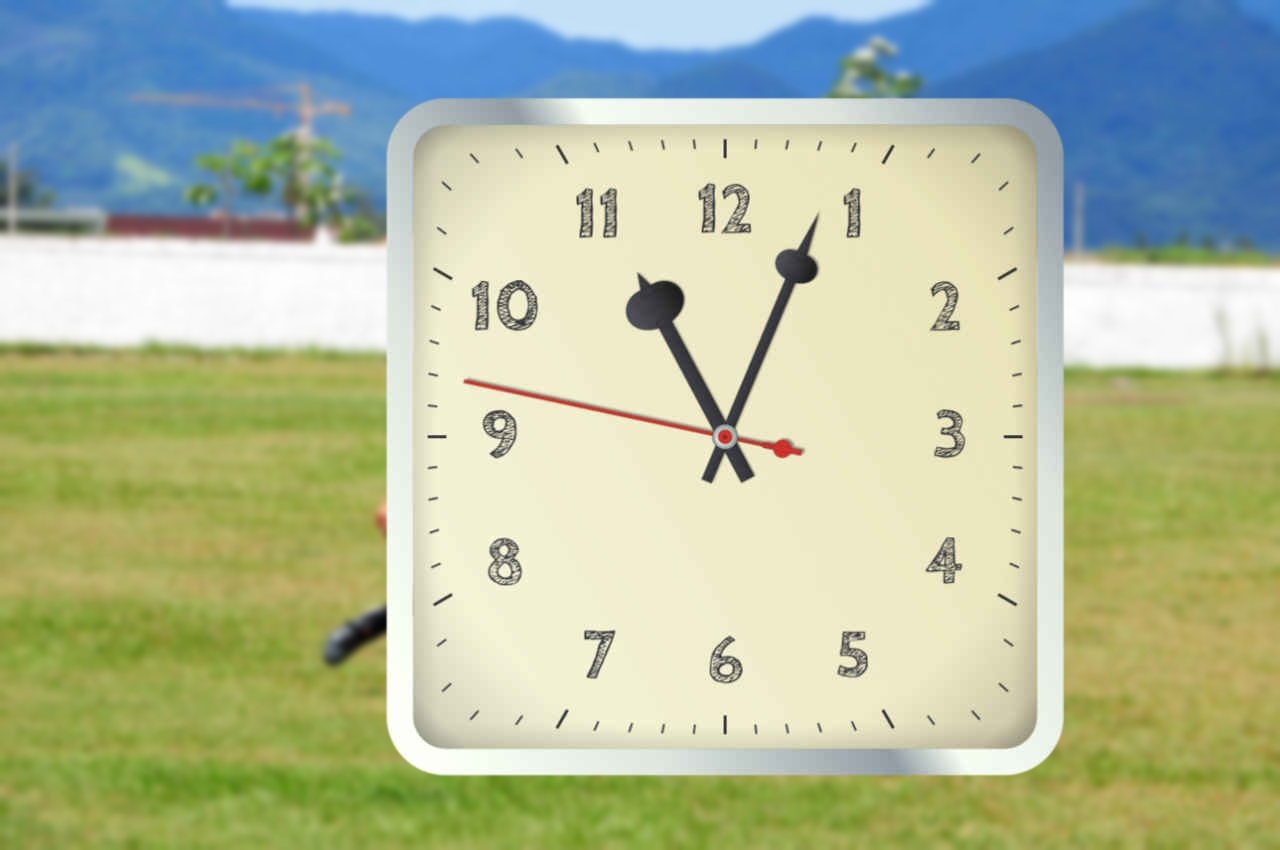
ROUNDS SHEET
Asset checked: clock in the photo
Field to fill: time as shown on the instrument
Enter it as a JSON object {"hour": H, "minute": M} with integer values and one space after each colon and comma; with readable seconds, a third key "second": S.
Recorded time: {"hour": 11, "minute": 3, "second": 47}
